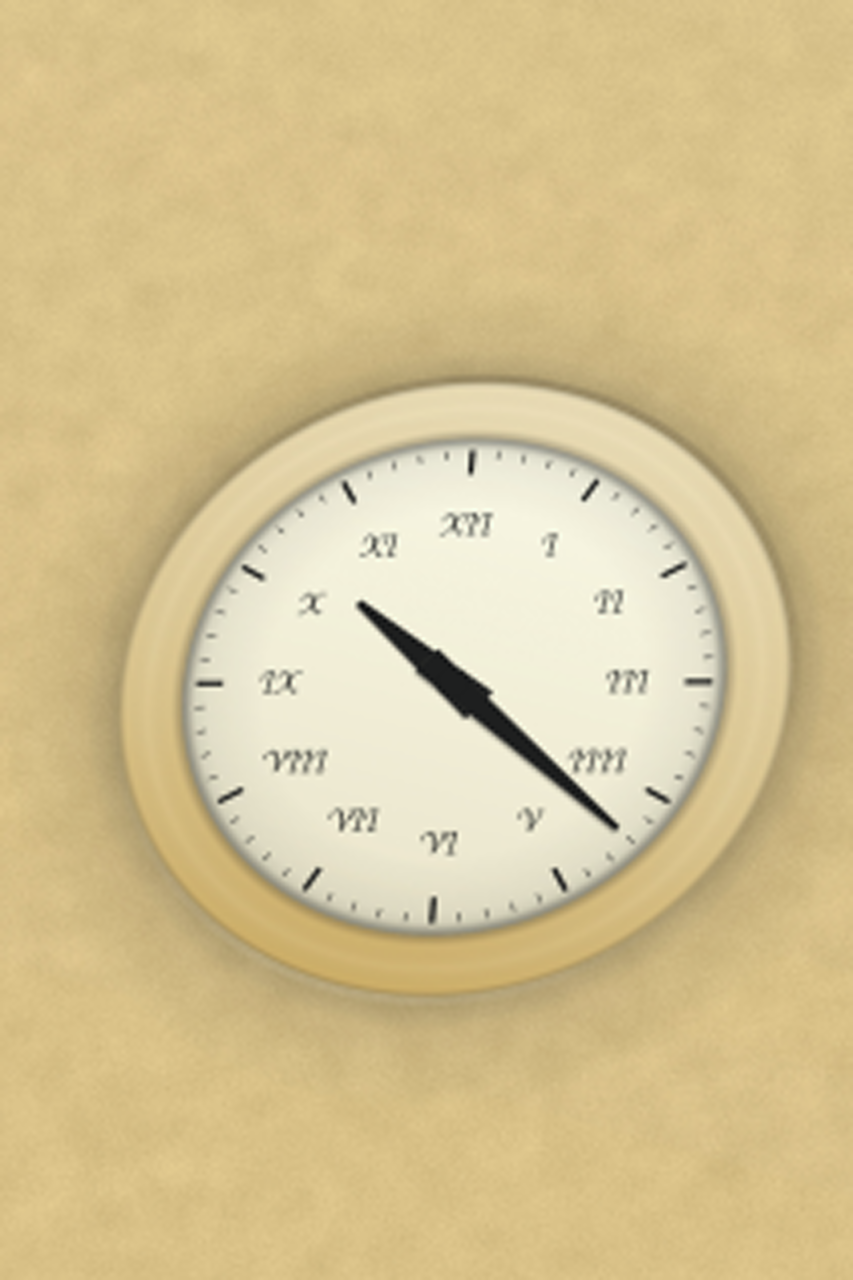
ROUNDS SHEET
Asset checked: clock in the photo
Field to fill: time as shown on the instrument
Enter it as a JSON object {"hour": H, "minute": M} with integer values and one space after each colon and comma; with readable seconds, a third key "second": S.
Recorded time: {"hour": 10, "minute": 22}
